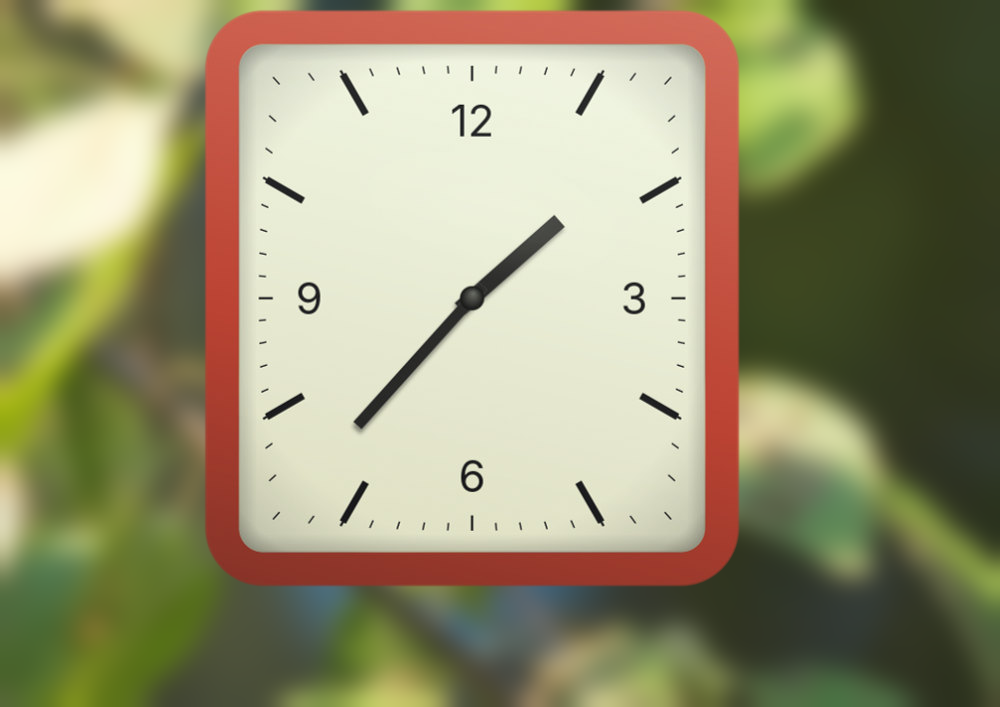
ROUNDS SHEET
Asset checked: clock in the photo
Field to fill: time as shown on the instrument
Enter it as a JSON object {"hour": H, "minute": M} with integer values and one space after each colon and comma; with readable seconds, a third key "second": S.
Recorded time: {"hour": 1, "minute": 37}
